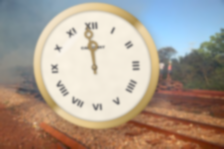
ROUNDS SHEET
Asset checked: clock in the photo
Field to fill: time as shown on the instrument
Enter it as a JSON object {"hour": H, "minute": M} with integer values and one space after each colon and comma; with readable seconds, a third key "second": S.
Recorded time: {"hour": 11, "minute": 59}
